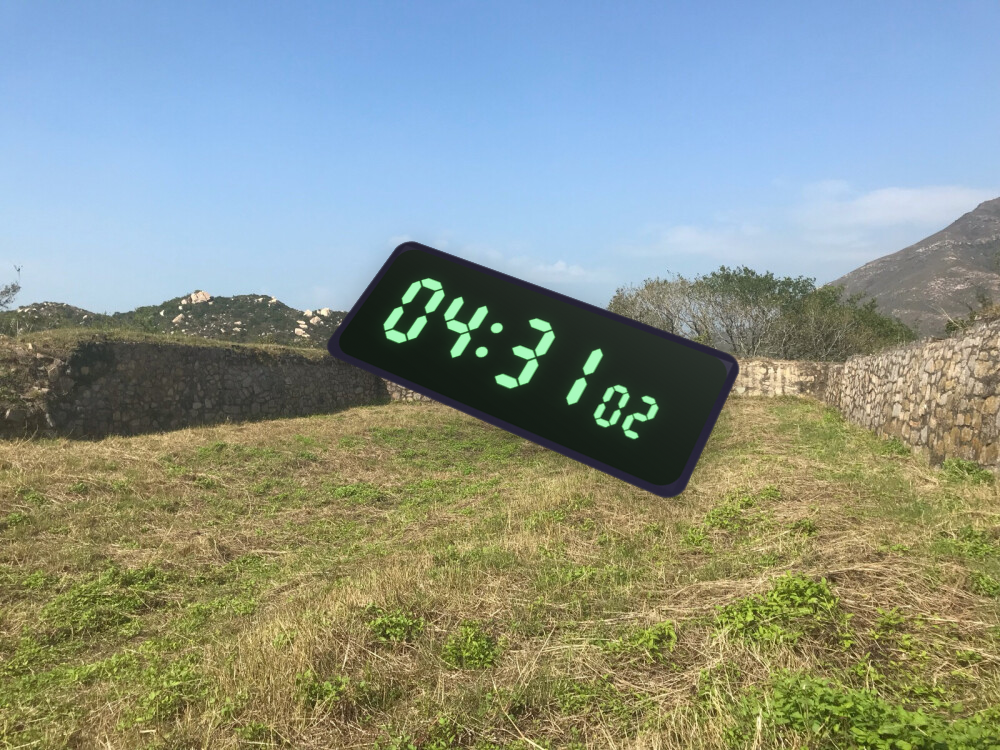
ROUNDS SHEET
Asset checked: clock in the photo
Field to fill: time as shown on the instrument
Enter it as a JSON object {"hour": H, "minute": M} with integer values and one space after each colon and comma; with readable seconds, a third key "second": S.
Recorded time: {"hour": 4, "minute": 31, "second": 2}
